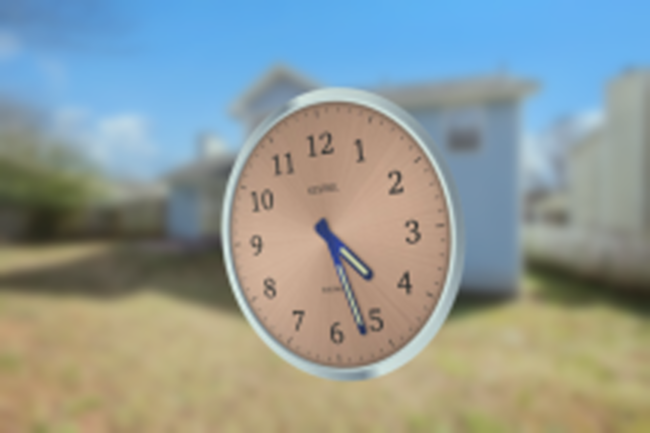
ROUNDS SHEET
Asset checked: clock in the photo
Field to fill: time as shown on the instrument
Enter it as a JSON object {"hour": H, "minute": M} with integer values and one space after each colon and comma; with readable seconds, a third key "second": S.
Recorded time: {"hour": 4, "minute": 27}
